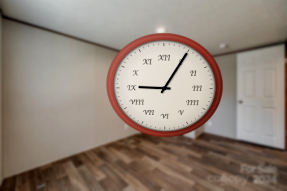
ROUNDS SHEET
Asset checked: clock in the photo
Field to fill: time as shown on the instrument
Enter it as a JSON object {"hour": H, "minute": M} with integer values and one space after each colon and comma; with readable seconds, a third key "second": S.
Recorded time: {"hour": 9, "minute": 5}
